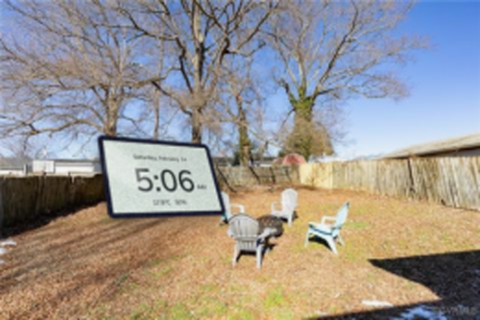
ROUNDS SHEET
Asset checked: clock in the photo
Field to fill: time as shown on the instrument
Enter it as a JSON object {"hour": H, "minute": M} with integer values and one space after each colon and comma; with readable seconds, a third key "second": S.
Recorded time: {"hour": 5, "minute": 6}
